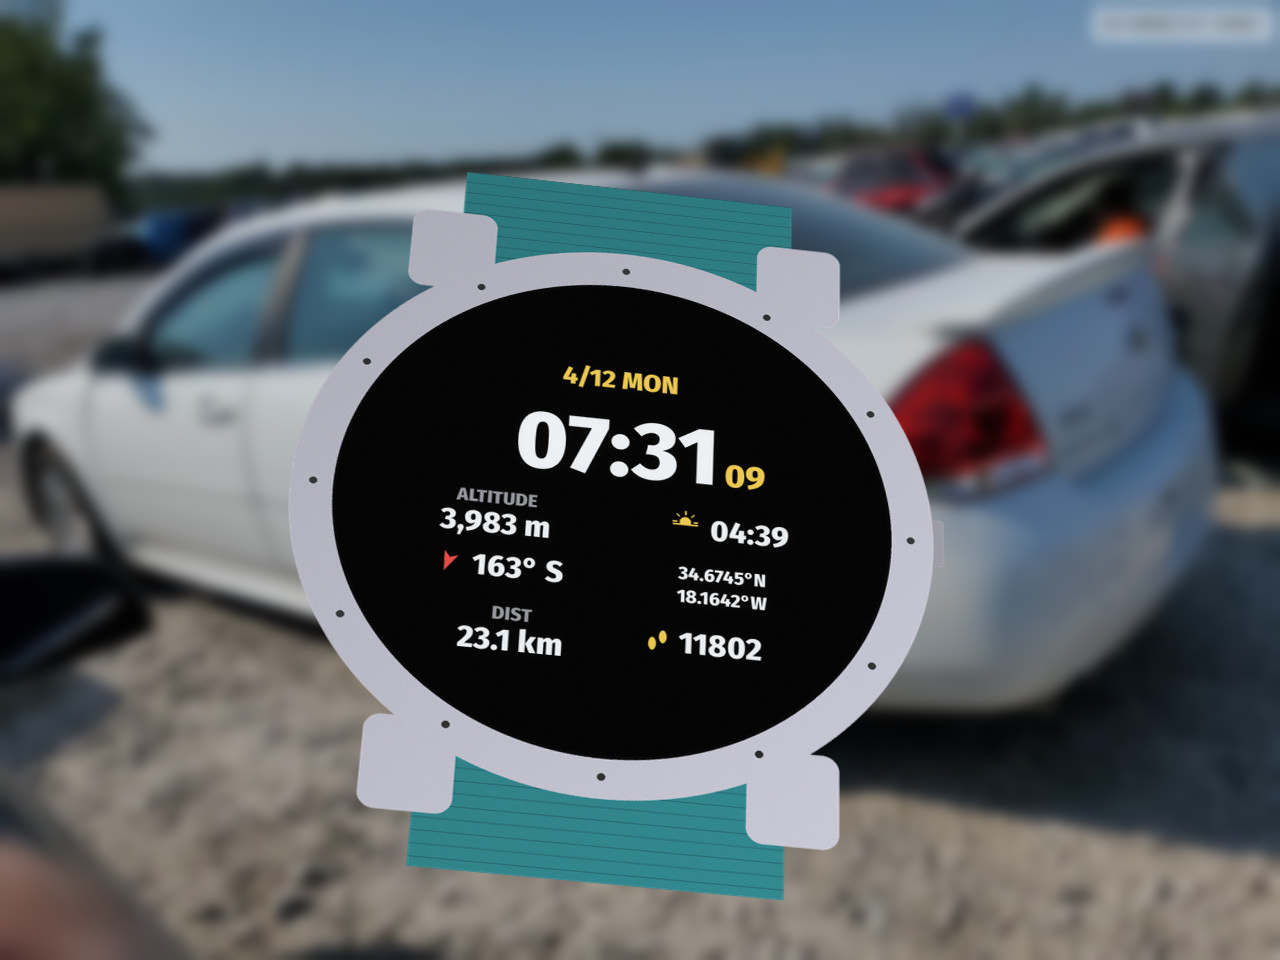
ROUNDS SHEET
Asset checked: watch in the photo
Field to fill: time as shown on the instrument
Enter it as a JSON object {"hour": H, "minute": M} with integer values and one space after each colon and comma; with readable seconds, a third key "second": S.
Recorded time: {"hour": 7, "minute": 31, "second": 9}
